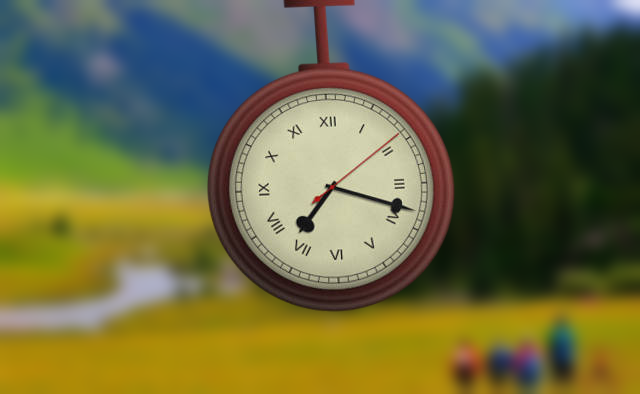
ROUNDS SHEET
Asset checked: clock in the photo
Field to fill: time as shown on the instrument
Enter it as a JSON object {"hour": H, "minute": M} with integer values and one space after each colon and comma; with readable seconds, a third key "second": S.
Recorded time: {"hour": 7, "minute": 18, "second": 9}
